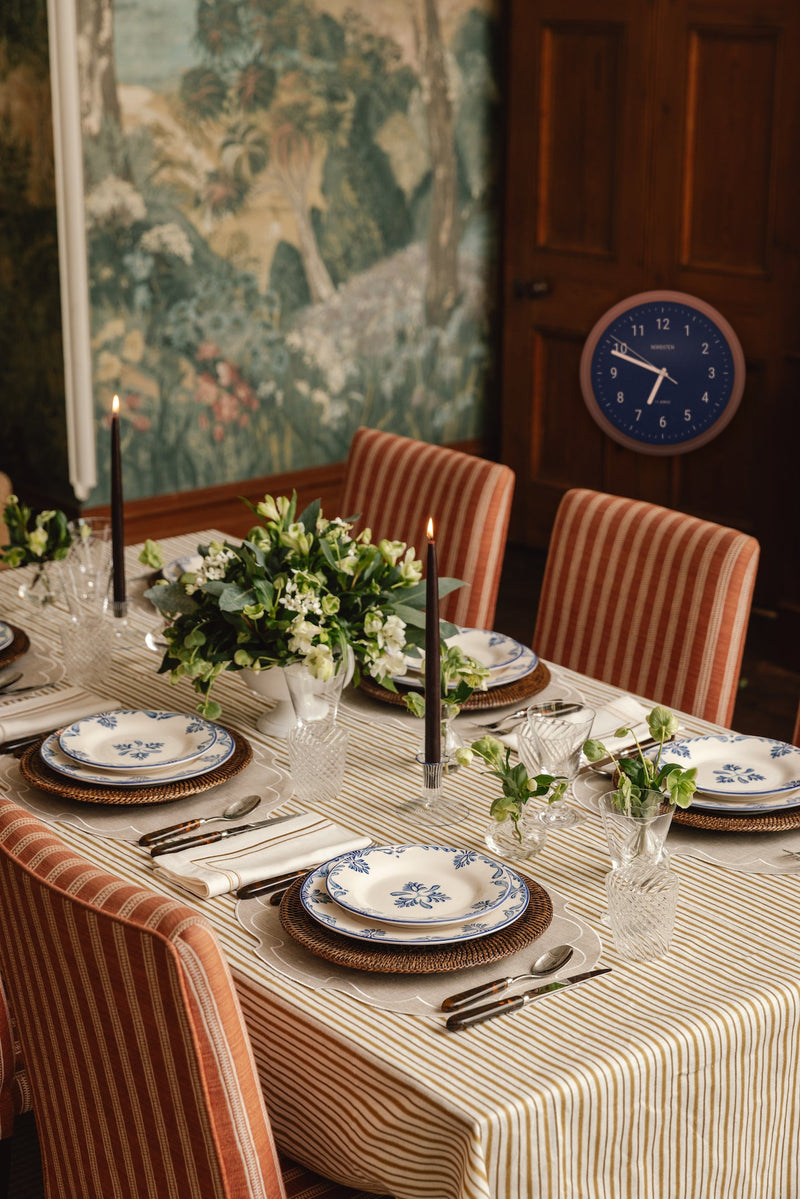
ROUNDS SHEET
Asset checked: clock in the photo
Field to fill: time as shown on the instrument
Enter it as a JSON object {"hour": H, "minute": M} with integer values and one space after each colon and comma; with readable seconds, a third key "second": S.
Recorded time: {"hour": 6, "minute": 48, "second": 51}
